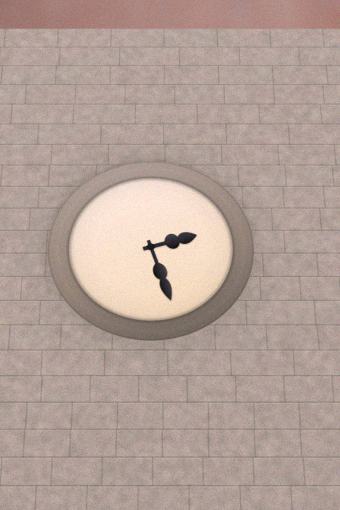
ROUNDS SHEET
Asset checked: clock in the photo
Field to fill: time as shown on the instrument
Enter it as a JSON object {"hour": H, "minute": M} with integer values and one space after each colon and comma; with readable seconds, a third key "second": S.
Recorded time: {"hour": 2, "minute": 27}
